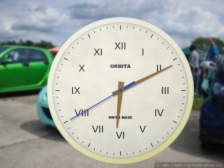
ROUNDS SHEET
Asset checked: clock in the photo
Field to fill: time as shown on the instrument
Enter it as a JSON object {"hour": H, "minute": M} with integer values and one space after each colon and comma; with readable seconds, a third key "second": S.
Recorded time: {"hour": 6, "minute": 10, "second": 40}
